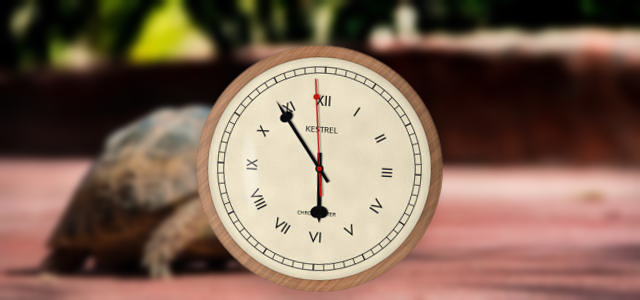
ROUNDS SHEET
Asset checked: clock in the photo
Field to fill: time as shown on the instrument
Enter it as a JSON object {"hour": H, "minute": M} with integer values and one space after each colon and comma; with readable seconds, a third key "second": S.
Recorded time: {"hour": 5, "minute": 53, "second": 59}
